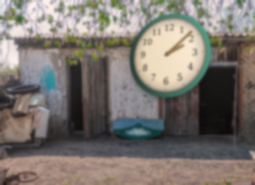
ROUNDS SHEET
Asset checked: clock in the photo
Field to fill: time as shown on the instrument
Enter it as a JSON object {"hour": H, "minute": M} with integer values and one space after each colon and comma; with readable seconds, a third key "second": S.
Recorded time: {"hour": 2, "minute": 8}
